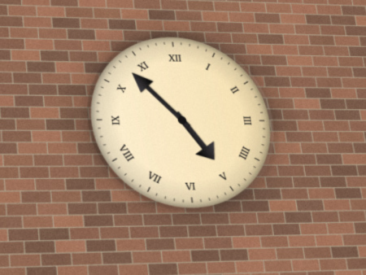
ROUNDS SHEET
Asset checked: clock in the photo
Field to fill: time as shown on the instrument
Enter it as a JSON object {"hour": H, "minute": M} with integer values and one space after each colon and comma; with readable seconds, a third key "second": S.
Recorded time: {"hour": 4, "minute": 53}
